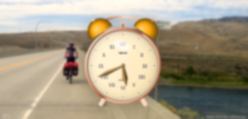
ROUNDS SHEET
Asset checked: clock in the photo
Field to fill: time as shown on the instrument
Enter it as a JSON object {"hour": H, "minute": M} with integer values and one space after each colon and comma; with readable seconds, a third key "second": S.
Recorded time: {"hour": 5, "minute": 41}
